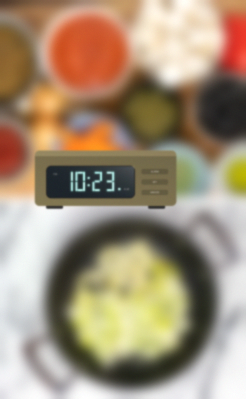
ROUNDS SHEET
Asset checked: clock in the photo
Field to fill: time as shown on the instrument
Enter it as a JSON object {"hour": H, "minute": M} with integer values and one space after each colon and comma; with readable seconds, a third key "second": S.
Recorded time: {"hour": 10, "minute": 23}
